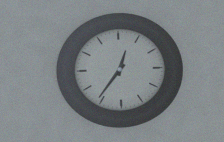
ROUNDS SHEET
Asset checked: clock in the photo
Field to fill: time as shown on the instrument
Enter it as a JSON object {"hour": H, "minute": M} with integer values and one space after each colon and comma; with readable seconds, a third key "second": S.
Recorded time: {"hour": 12, "minute": 36}
